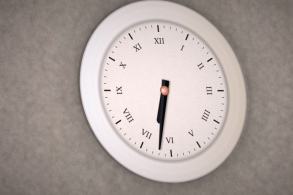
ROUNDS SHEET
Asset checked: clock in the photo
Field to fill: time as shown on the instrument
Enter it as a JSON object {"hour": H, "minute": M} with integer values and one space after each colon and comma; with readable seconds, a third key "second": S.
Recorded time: {"hour": 6, "minute": 32}
